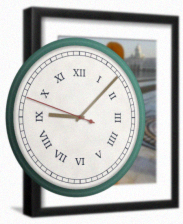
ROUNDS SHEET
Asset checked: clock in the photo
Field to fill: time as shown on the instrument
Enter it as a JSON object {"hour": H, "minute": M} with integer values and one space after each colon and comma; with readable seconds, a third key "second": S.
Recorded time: {"hour": 9, "minute": 7, "second": 48}
